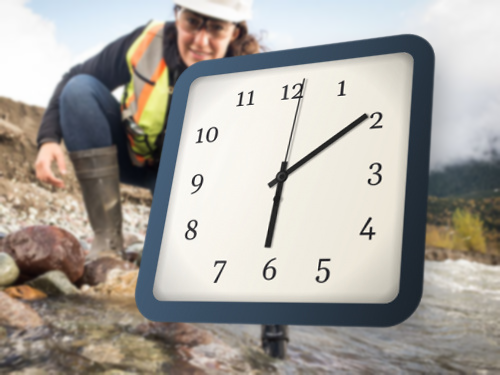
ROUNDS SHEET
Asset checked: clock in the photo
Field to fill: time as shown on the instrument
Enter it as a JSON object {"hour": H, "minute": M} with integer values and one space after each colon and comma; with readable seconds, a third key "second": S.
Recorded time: {"hour": 6, "minute": 9, "second": 1}
